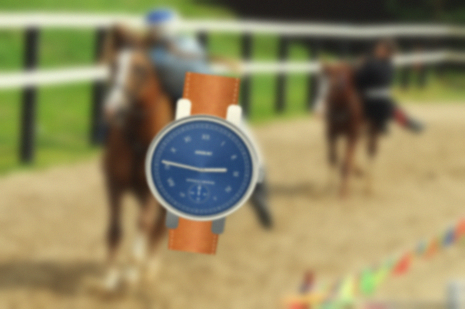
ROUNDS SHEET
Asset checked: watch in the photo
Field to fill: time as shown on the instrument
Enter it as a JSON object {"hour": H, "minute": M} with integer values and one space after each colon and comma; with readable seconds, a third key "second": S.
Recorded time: {"hour": 2, "minute": 46}
